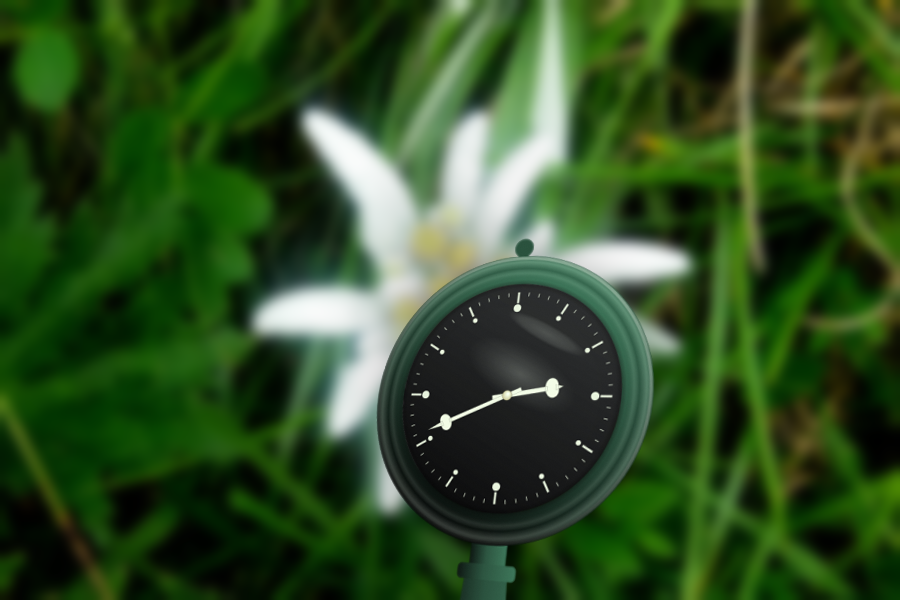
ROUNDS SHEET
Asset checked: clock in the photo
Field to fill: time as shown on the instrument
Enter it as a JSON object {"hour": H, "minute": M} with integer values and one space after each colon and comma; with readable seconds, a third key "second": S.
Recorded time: {"hour": 2, "minute": 41}
